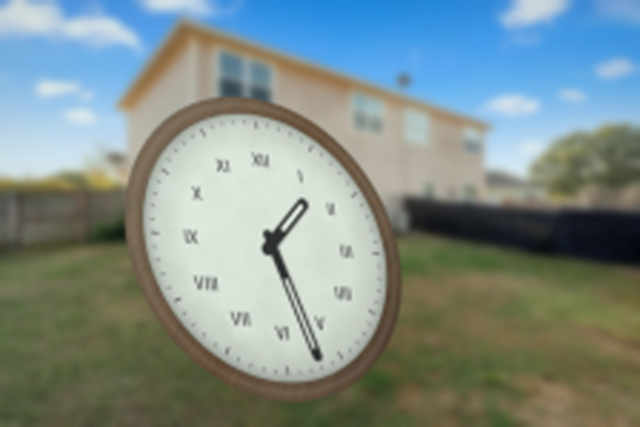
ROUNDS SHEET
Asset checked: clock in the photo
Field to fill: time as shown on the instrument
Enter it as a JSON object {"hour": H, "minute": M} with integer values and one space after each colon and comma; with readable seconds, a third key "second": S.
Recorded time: {"hour": 1, "minute": 27}
